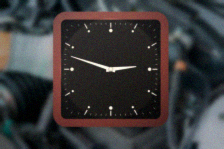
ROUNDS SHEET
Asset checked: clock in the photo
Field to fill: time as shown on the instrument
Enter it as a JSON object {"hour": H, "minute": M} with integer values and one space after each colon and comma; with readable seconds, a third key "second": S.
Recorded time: {"hour": 2, "minute": 48}
